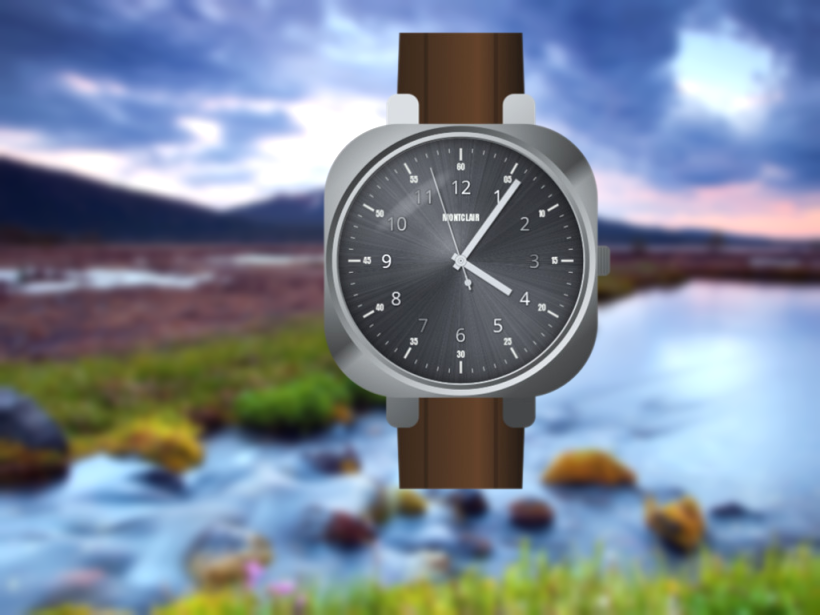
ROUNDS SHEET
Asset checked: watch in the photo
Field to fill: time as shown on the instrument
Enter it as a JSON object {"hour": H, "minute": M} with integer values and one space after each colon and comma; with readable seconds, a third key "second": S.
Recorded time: {"hour": 4, "minute": 5, "second": 57}
